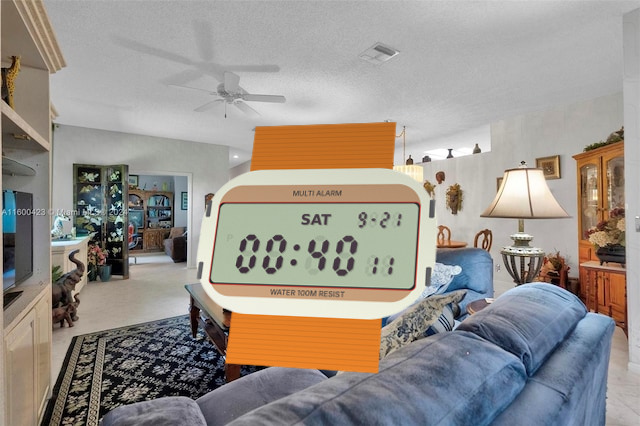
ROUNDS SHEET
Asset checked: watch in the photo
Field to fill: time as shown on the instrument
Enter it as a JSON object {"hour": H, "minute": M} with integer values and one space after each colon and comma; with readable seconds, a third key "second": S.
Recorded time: {"hour": 0, "minute": 40, "second": 11}
